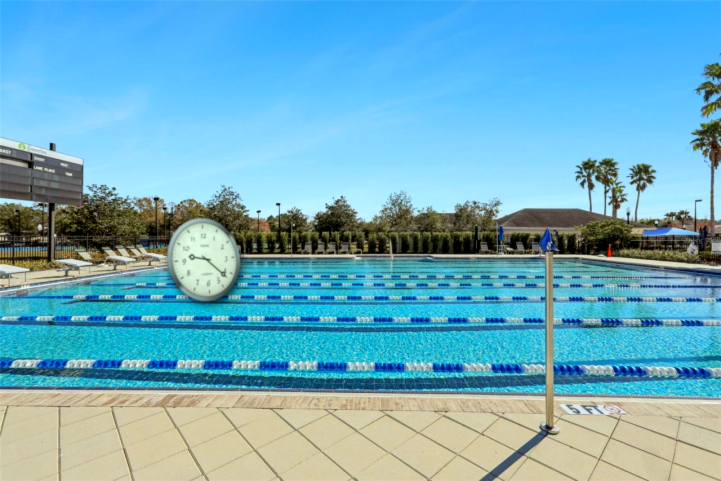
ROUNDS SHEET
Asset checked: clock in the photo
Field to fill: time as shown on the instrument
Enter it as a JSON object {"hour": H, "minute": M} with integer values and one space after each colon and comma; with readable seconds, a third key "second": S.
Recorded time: {"hour": 9, "minute": 22}
